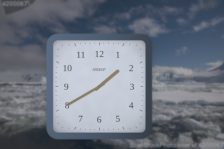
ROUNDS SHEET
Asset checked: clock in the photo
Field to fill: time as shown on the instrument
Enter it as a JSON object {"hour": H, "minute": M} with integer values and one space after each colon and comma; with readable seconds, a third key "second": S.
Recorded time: {"hour": 1, "minute": 40}
